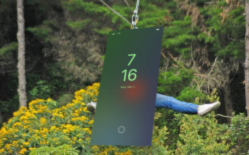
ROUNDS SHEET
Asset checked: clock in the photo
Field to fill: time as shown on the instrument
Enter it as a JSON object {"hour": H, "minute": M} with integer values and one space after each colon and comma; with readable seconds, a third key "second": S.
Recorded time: {"hour": 7, "minute": 16}
